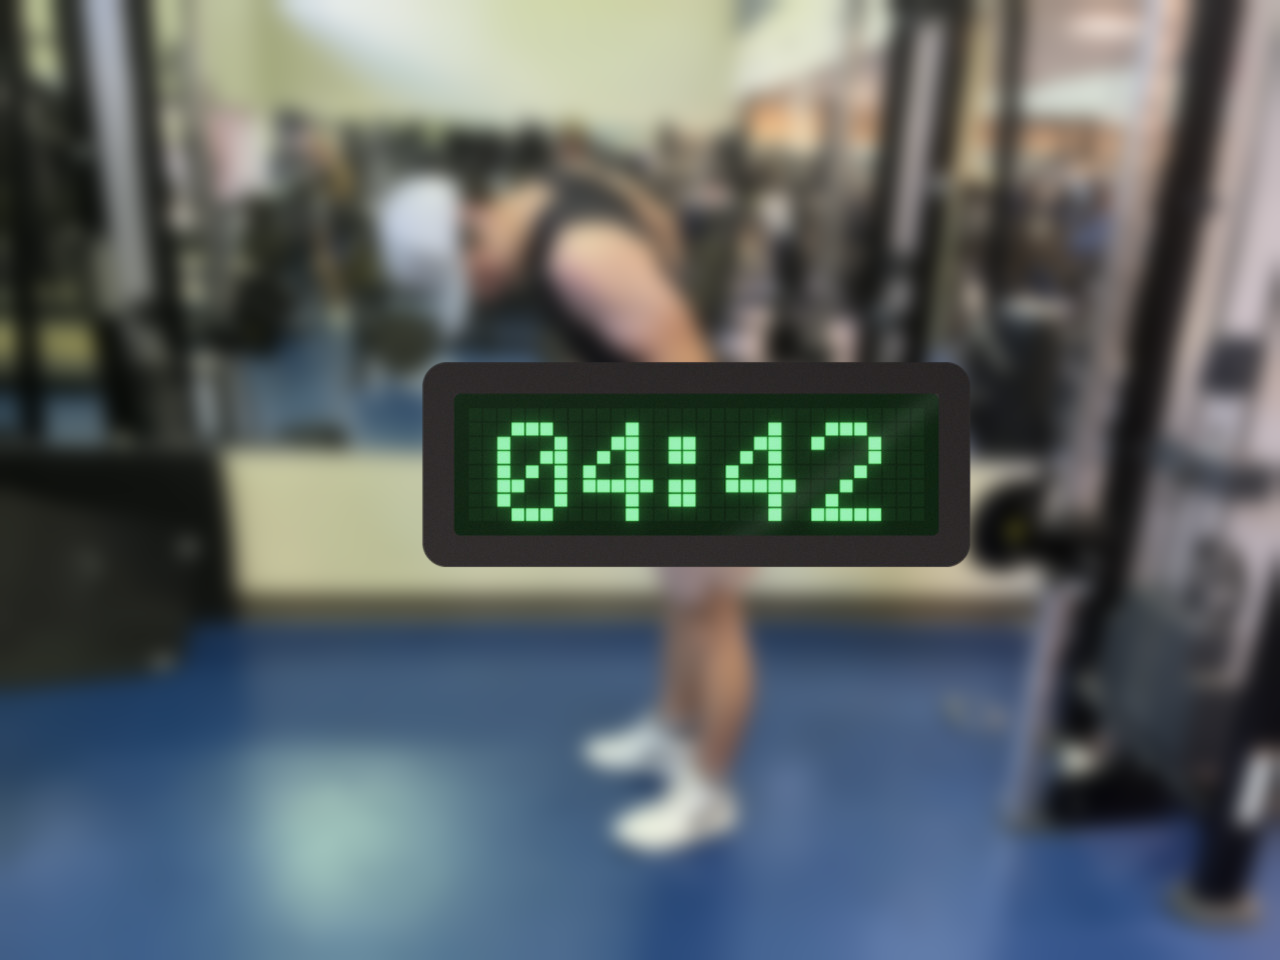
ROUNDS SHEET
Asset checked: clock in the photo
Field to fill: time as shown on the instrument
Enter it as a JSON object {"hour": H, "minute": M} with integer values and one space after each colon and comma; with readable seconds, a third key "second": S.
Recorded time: {"hour": 4, "minute": 42}
